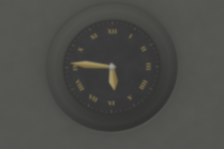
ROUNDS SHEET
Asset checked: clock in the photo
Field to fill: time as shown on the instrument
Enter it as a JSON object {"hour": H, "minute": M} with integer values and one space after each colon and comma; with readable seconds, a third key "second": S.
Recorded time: {"hour": 5, "minute": 46}
